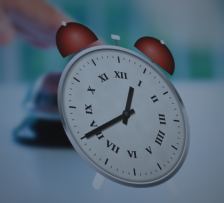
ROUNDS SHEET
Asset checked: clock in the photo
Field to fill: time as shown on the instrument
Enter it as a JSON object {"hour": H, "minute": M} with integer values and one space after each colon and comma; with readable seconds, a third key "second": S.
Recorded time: {"hour": 12, "minute": 40}
